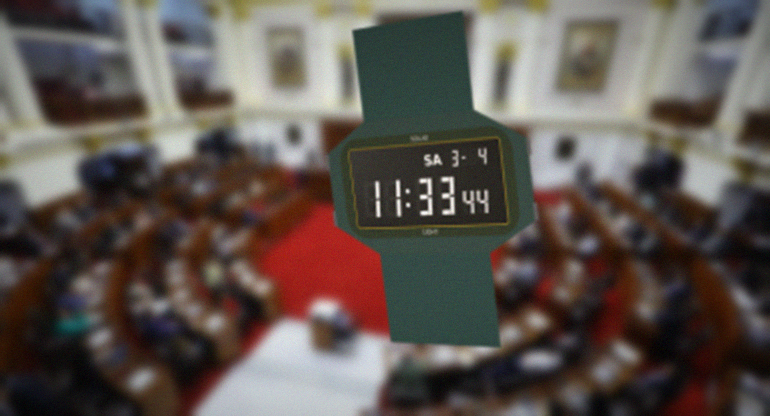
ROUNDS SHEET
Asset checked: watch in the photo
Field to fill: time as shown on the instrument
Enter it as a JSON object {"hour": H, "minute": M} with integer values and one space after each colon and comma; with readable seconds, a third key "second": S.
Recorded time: {"hour": 11, "minute": 33, "second": 44}
